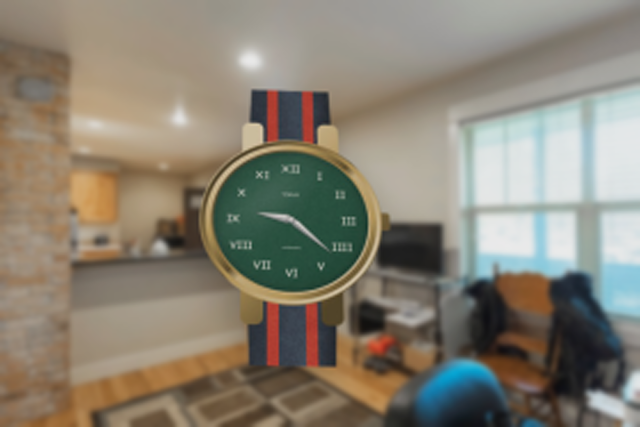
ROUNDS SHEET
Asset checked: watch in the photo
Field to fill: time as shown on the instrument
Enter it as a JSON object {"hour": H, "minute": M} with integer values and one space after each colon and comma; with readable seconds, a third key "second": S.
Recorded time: {"hour": 9, "minute": 22}
